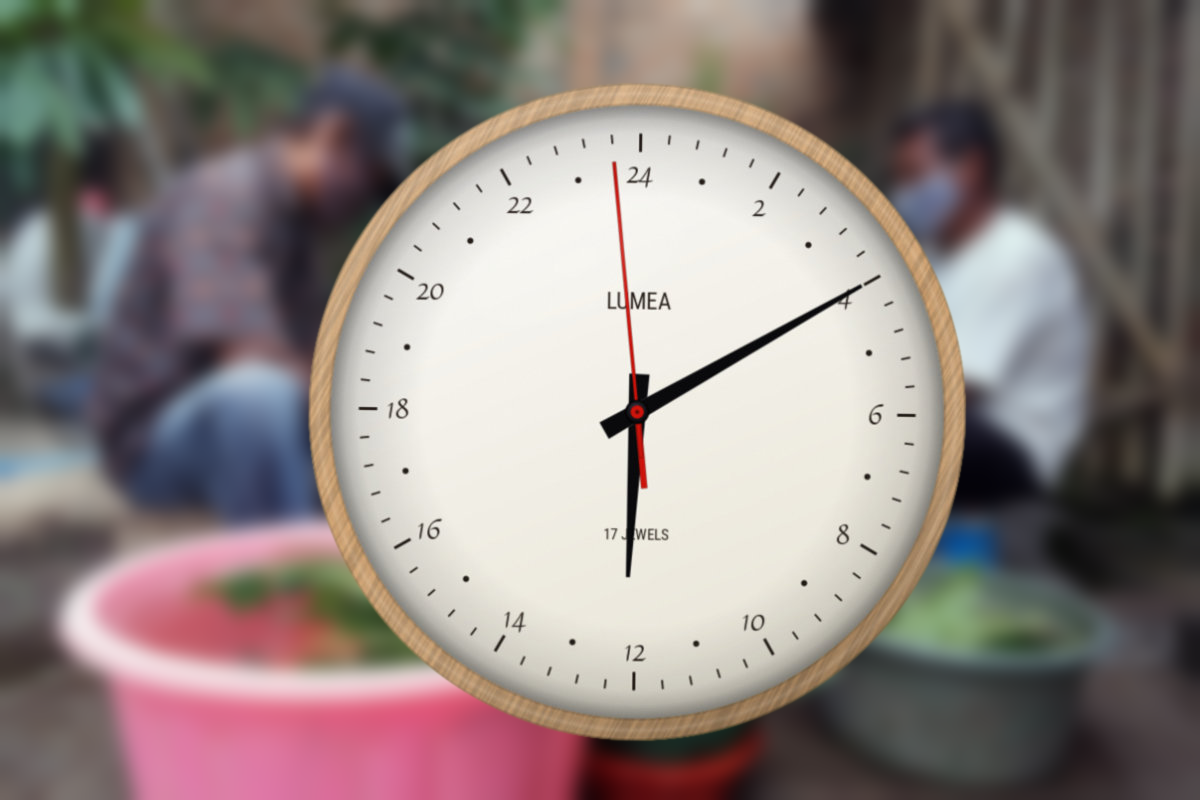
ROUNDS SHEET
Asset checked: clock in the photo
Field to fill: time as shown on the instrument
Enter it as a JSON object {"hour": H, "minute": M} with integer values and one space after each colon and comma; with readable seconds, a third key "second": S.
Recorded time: {"hour": 12, "minute": 9, "second": 59}
